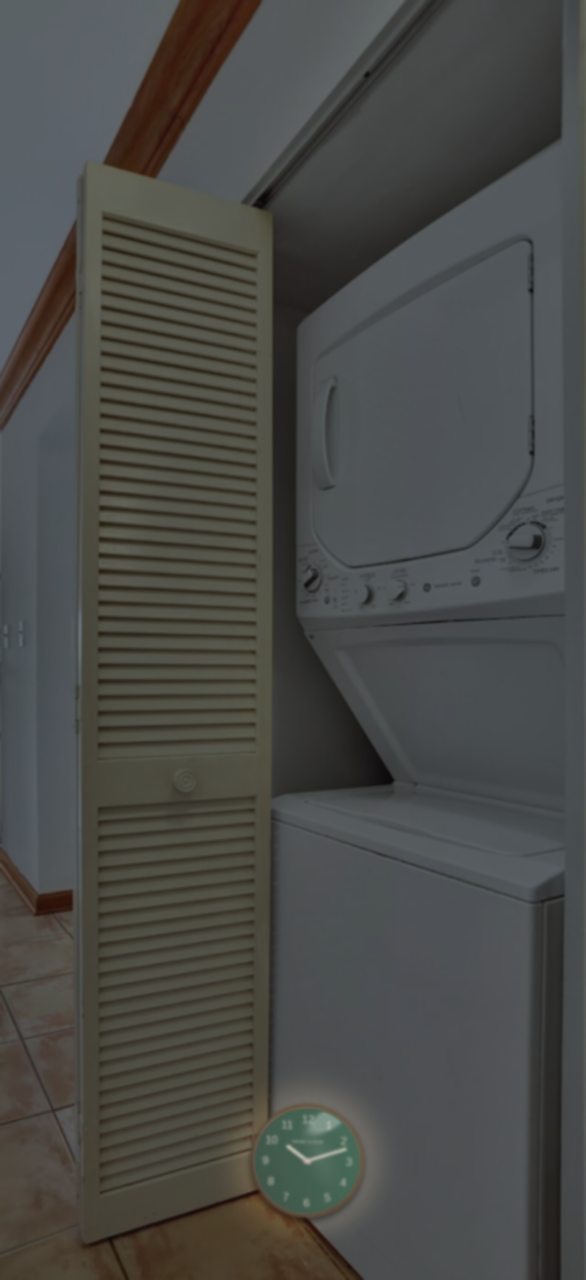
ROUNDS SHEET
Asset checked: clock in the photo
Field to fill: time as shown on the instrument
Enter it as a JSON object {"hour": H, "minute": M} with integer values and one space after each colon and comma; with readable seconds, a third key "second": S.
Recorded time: {"hour": 10, "minute": 12}
